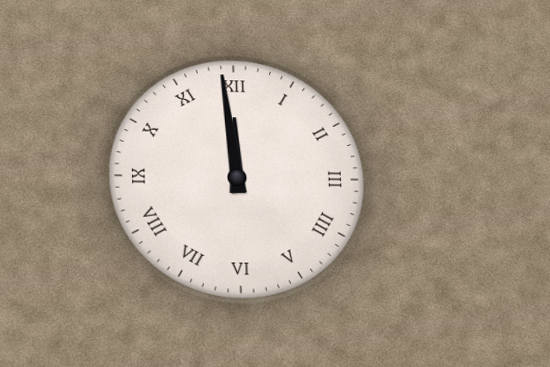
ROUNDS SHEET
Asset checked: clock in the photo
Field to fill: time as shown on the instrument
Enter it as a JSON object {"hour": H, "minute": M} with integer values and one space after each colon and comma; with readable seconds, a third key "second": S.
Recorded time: {"hour": 11, "minute": 59}
